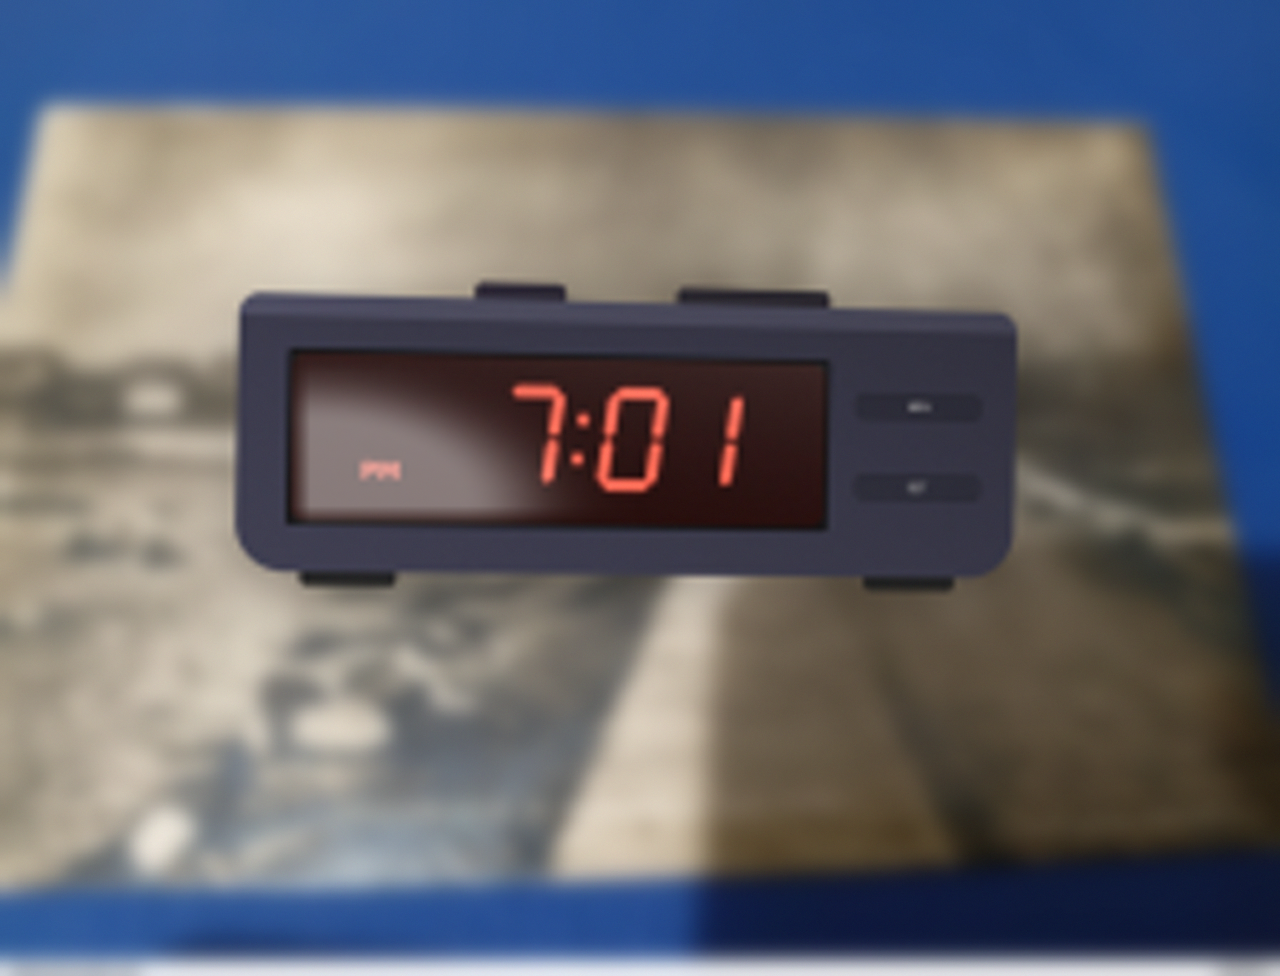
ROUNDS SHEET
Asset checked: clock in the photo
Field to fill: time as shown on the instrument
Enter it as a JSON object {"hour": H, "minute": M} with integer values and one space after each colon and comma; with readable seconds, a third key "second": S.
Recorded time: {"hour": 7, "minute": 1}
